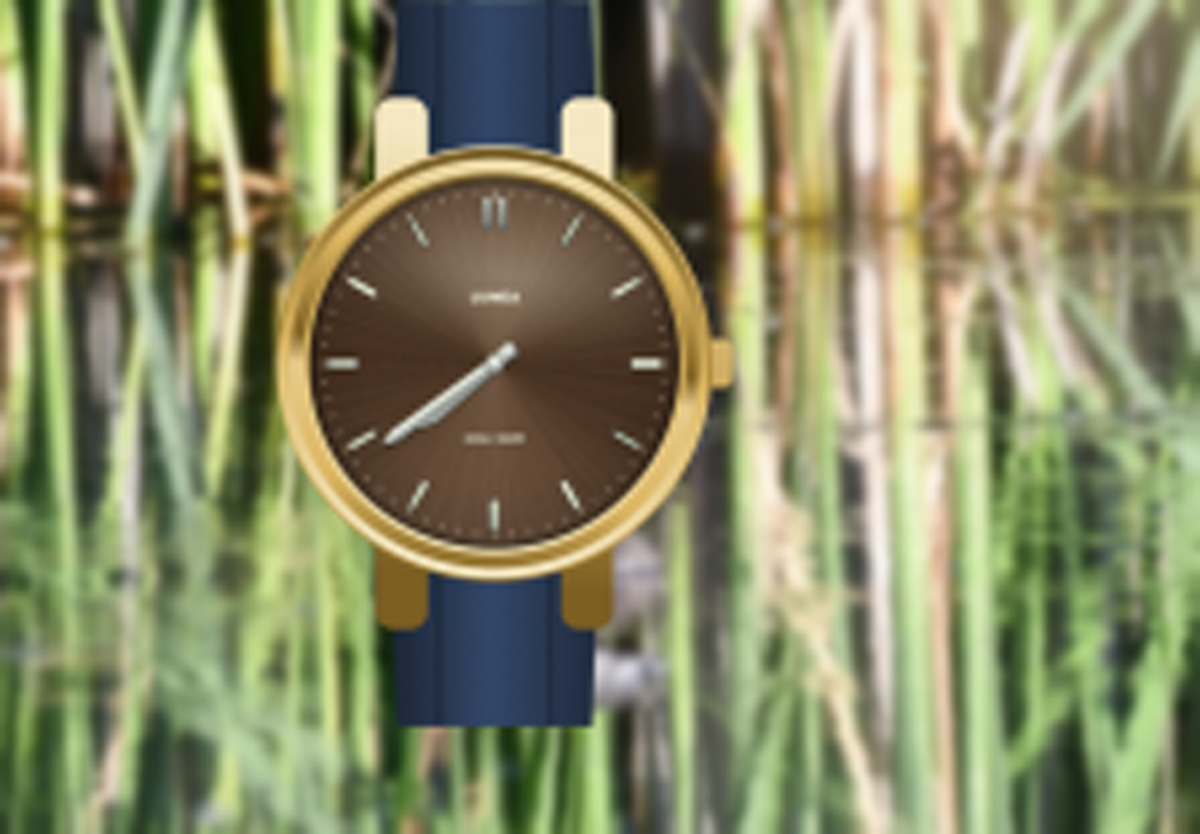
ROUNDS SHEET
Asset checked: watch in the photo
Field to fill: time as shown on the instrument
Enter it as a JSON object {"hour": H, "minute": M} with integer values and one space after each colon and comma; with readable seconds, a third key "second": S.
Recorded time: {"hour": 7, "minute": 39}
